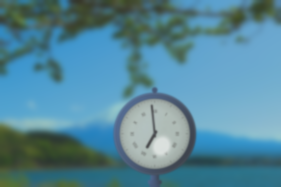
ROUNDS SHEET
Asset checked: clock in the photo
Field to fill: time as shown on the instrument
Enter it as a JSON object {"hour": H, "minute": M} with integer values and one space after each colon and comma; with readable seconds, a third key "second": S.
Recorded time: {"hour": 6, "minute": 59}
